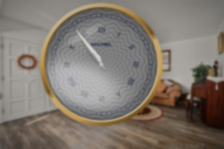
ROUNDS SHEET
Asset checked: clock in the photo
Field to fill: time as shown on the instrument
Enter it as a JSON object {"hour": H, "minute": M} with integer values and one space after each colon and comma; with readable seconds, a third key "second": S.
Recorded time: {"hour": 10, "minute": 54}
